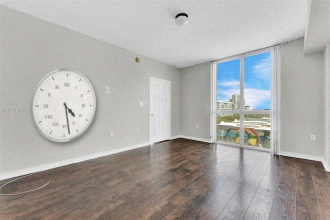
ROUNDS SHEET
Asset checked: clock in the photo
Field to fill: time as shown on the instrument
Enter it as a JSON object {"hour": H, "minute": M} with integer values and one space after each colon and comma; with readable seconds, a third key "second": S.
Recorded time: {"hour": 4, "minute": 28}
